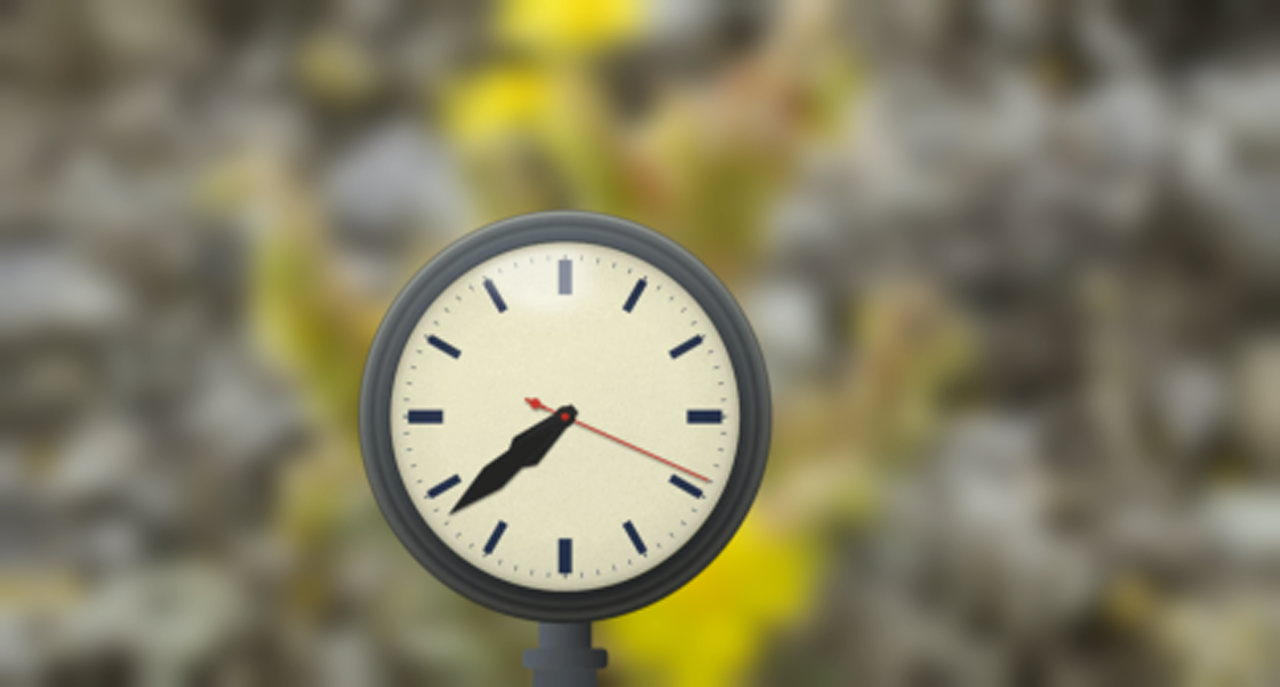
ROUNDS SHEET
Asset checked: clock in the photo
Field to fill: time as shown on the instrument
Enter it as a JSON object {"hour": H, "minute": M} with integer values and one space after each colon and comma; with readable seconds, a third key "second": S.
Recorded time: {"hour": 7, "minute": 38, "second": 19}
